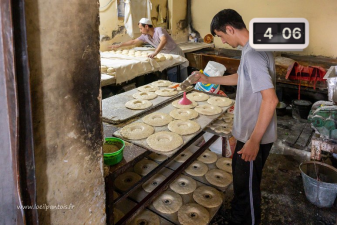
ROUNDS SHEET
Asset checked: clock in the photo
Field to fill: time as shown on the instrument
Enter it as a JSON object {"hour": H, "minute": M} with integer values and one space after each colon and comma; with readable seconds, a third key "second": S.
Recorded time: {"hour": 4, "minute": 6}
